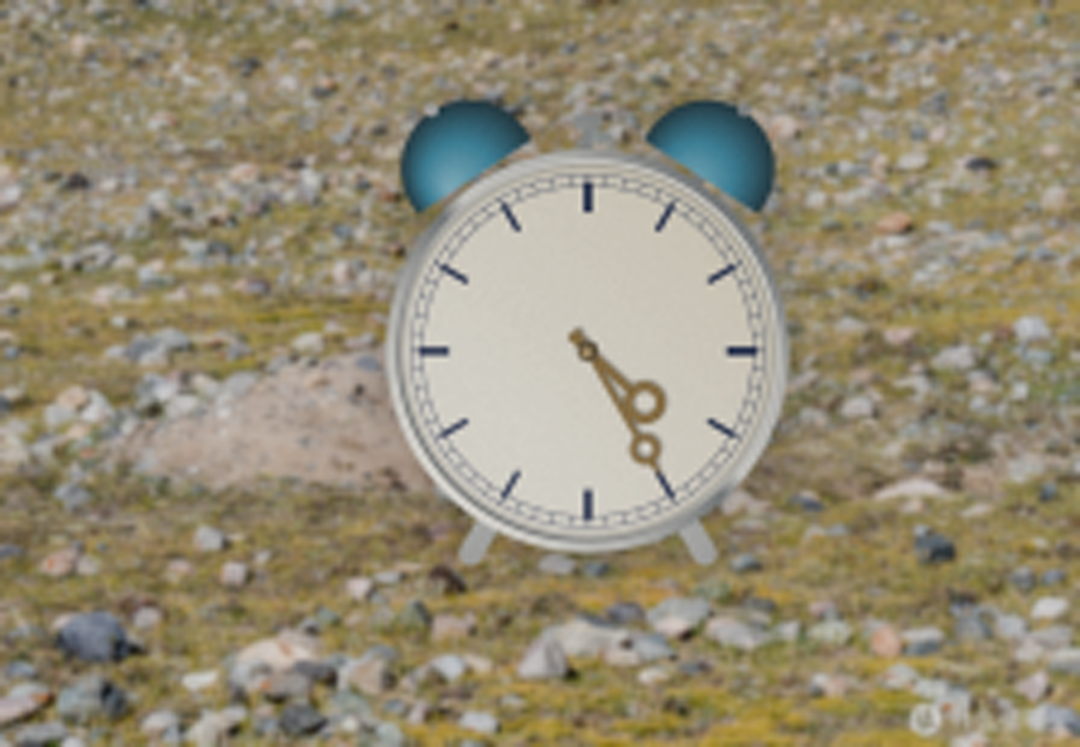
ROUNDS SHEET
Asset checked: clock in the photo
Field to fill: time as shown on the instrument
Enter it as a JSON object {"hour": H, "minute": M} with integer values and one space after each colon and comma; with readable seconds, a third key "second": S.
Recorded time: {"hour": 4, "minute": 25}
